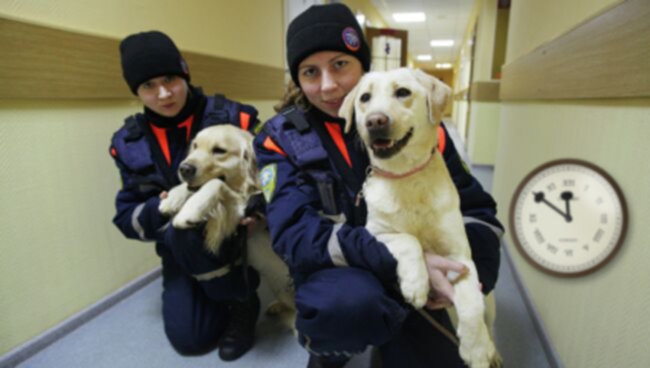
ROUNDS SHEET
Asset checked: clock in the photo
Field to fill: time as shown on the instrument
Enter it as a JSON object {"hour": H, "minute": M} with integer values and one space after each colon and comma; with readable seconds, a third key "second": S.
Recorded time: {"hour": 11, "minute": 51}
